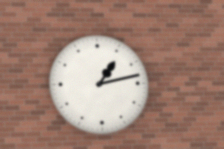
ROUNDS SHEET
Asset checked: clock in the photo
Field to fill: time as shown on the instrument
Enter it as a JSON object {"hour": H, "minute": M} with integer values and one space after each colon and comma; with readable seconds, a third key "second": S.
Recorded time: {"hour": 1, "minute": 13}
